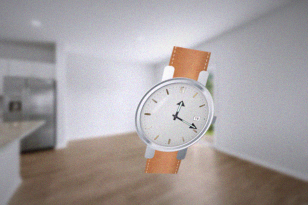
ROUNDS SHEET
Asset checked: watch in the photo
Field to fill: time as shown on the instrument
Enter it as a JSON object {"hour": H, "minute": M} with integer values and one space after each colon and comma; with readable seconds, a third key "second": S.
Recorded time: {"hour": 12, "minute": 19}
